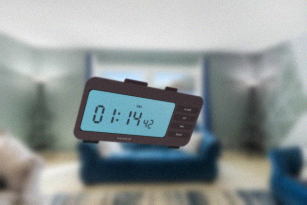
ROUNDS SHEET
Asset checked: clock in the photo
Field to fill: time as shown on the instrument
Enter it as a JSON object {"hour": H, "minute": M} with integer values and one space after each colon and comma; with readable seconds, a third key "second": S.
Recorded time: {"hour": 1, "minute": 14, "second": 42}
